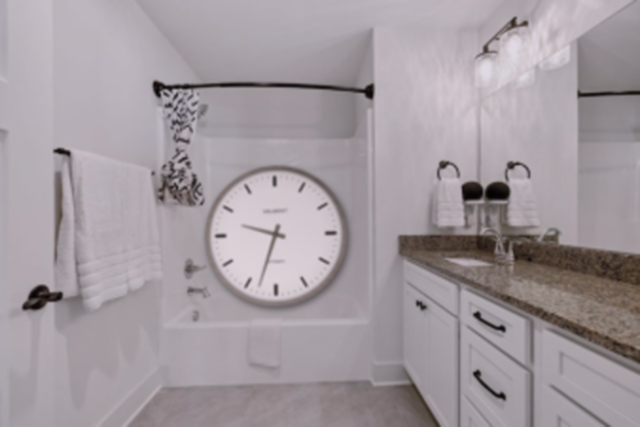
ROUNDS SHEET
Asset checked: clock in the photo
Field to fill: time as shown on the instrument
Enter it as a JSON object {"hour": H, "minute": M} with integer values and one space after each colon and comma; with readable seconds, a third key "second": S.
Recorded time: {"hour": 9, "minute": 33}
